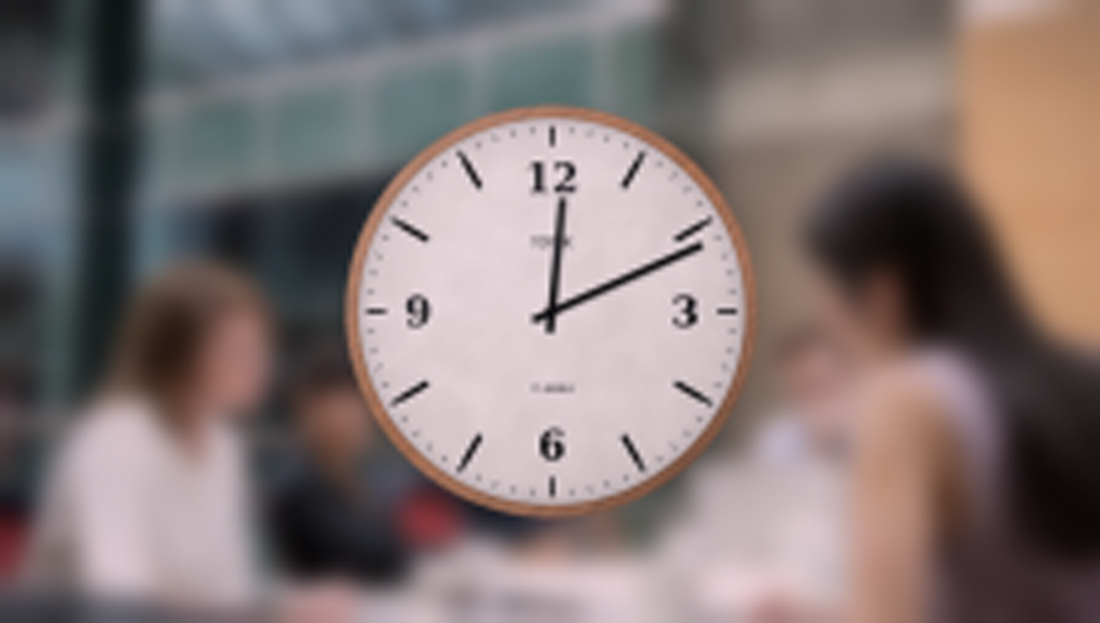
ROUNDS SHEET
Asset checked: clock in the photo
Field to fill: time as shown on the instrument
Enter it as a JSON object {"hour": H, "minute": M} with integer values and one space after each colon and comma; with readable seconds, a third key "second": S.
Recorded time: {"hour": 12, "minute": 11}
